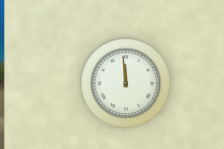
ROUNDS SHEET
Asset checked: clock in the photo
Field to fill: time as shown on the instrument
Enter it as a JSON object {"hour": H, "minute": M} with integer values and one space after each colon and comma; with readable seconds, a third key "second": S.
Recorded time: {"hour": 11, "minute": 59}
